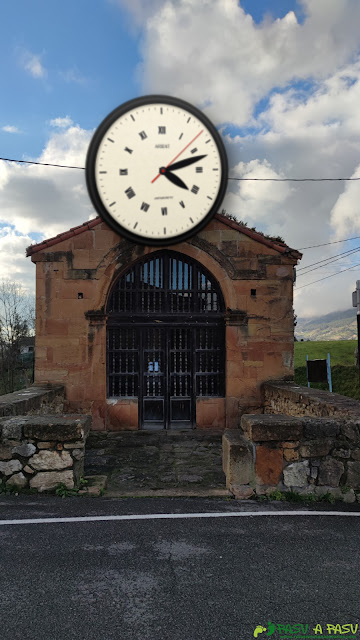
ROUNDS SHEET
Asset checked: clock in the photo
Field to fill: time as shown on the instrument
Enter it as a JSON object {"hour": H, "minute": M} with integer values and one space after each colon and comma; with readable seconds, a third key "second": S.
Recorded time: {"hour": 4, "minute": 12, "second": 8}
